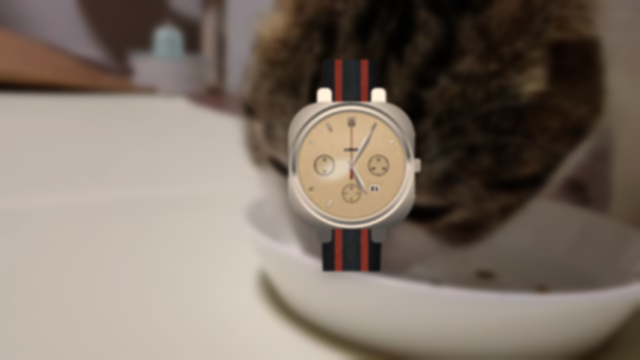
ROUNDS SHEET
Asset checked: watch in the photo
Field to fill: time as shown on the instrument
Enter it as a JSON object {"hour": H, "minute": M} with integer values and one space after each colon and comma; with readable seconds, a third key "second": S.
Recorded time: {"hour": 5, "minute": 5}
